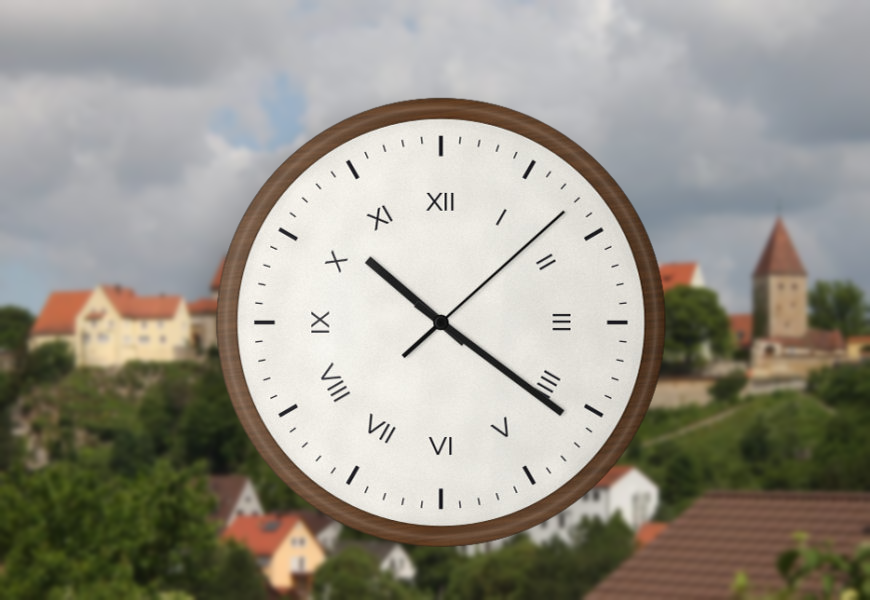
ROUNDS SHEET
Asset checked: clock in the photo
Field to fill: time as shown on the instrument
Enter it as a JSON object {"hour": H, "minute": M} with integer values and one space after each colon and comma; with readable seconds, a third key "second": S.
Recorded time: {"hour": 10, "minute": 21, "second": 8}
